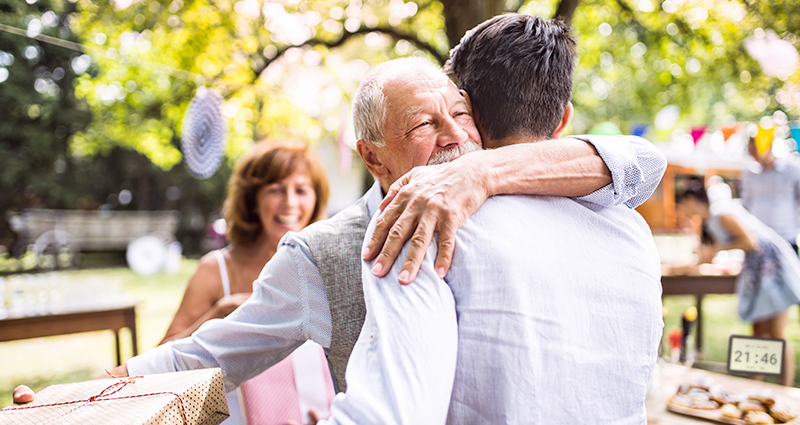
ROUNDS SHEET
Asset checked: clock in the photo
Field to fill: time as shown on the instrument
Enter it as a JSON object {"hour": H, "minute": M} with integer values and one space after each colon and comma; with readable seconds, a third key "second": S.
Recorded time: {"hour": 21, "minute": 46}
